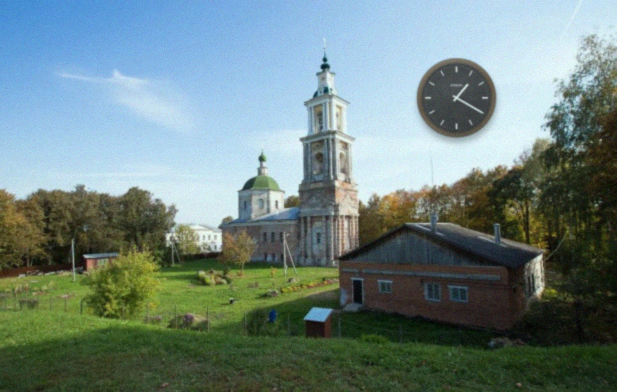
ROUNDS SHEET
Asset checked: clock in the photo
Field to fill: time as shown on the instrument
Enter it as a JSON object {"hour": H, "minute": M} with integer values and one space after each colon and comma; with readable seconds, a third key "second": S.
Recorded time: {"hour": 1, "minute": 20}
